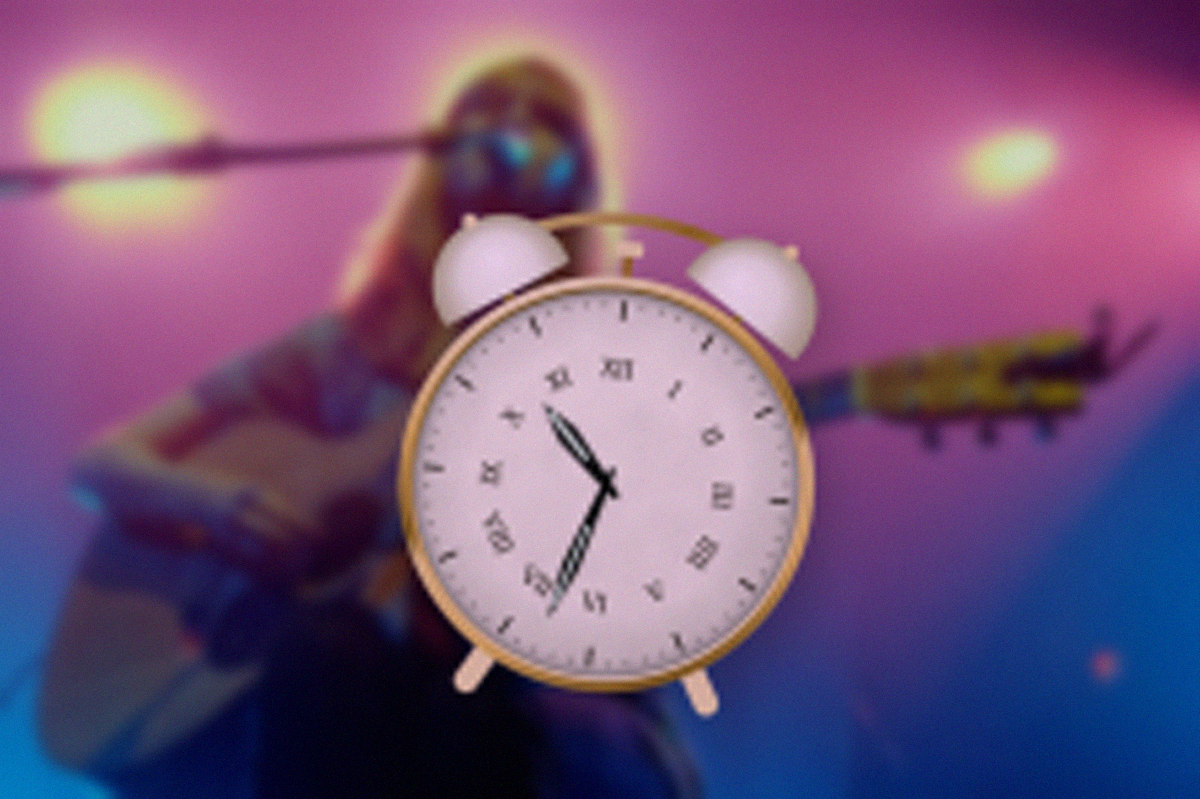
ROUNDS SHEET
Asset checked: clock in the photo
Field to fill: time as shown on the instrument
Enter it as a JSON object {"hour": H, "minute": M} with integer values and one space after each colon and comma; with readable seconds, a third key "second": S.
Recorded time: {"hour": 10, "minute": 33}
